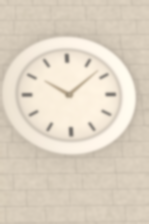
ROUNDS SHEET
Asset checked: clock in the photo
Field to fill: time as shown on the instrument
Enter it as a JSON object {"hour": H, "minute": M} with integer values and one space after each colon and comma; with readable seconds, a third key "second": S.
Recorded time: {"hour": 10, "minute": 8}
